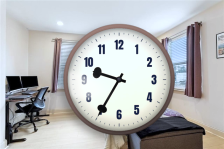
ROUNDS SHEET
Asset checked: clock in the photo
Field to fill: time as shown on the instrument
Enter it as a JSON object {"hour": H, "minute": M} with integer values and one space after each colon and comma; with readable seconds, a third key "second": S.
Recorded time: {"hour": 9, "minute": 35}
